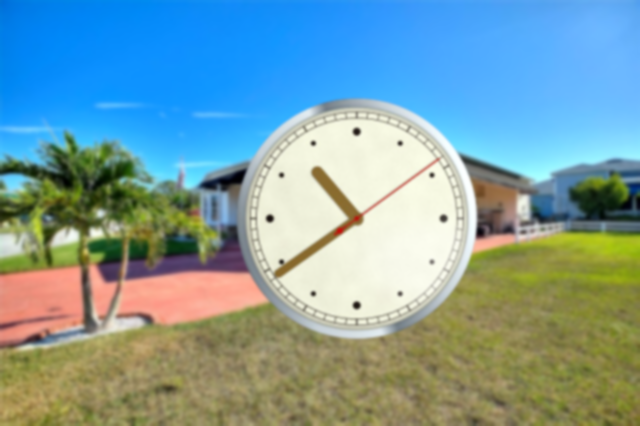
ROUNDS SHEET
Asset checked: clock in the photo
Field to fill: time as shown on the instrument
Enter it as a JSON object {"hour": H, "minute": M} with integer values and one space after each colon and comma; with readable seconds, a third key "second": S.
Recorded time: {"hour": 10, "minute": 39, "second": 9}
